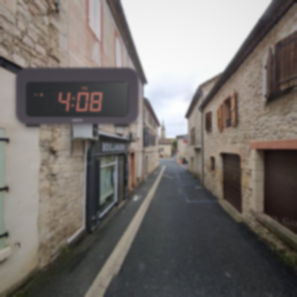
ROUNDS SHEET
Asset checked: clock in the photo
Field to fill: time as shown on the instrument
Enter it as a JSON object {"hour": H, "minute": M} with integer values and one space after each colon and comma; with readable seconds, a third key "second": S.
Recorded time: {"hour": 4, "minute": 8}
